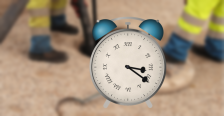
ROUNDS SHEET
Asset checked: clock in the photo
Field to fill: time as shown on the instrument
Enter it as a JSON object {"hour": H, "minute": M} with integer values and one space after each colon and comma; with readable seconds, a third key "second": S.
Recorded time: {"hour": 3, "minute": 21}
